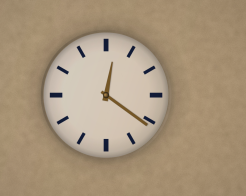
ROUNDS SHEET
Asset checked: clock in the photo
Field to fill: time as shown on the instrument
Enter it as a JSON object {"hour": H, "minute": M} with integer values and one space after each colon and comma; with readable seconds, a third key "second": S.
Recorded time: {"hour": 12, "minute": 21}
